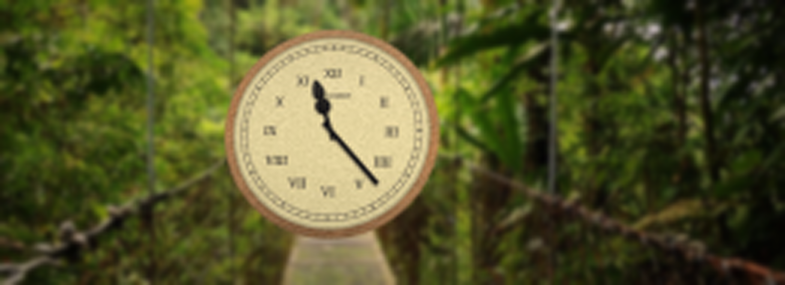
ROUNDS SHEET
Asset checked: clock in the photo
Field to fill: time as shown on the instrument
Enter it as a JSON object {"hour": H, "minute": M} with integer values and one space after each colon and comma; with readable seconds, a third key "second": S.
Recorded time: {"hour": 11, "minute": 23}
